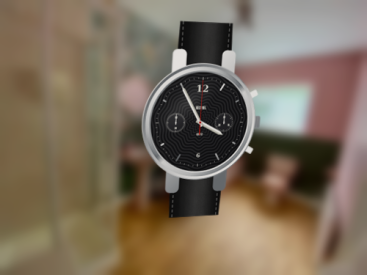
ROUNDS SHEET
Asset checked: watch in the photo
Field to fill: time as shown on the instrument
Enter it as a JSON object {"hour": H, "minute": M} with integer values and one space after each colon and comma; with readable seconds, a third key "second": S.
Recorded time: {"hour": 3, "minute": 55}
